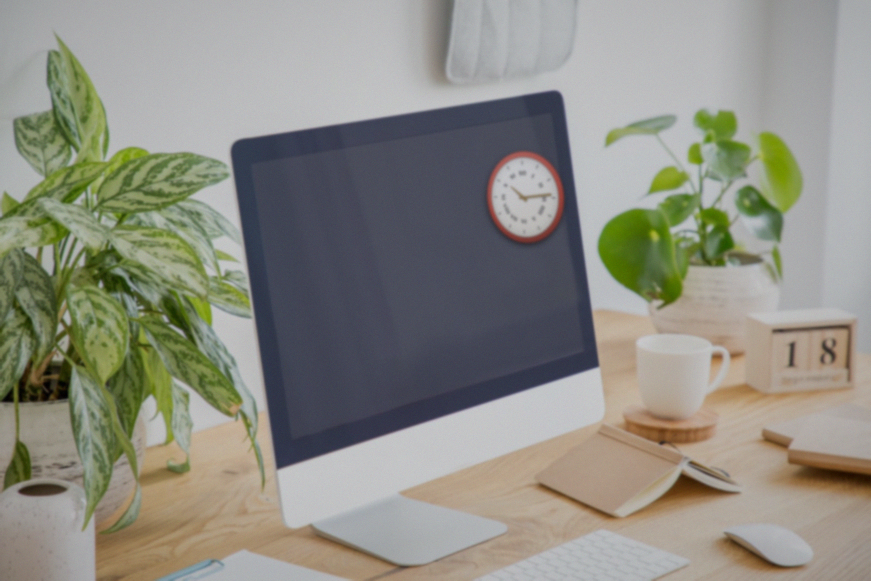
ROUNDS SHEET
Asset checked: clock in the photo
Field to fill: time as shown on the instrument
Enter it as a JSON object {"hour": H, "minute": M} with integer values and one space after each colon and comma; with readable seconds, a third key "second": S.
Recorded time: {"hour": 10, "minute": 14}
